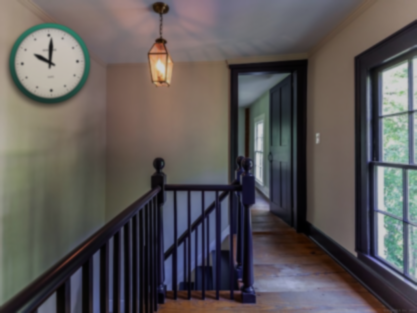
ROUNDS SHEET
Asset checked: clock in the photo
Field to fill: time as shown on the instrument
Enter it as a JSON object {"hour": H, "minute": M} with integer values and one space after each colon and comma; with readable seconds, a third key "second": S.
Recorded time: {"hour": 10, "minute": 1}
